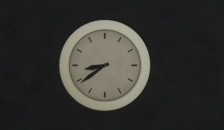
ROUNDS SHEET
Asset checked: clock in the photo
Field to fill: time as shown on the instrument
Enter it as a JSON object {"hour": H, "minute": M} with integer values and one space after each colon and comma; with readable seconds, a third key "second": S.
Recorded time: {"hour": 8, "minute": 39}
